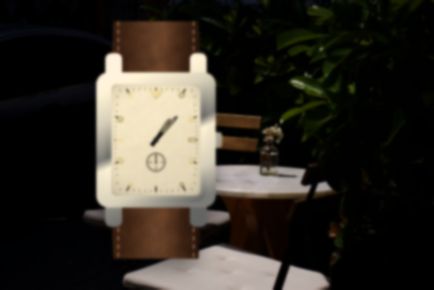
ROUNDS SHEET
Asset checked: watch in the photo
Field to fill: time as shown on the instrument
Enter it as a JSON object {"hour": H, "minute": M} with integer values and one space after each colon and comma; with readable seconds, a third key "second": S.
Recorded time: {"hour": 1, "minute": 7}
